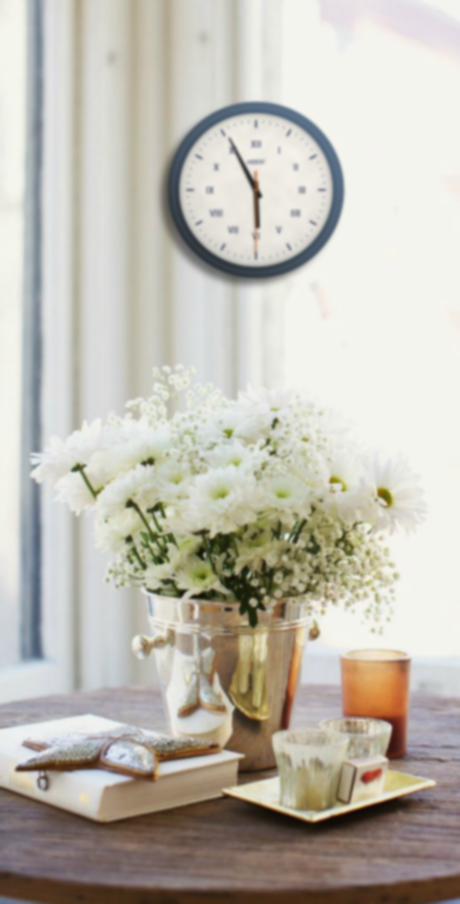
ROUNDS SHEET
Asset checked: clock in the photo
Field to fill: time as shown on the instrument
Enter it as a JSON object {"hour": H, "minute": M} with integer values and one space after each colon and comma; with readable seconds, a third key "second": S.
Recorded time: {"hour": 5, "minute": 55, "second": 30}
